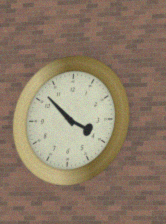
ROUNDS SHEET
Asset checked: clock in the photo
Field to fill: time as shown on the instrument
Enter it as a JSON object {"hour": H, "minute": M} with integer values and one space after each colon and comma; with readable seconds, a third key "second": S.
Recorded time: {"hour": 3, "minute": 52}
